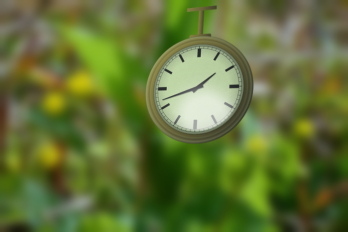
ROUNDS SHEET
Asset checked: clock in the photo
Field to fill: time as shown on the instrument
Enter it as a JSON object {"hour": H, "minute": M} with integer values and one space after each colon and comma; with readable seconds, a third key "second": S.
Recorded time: {"hour": 1, "minute": 42}
